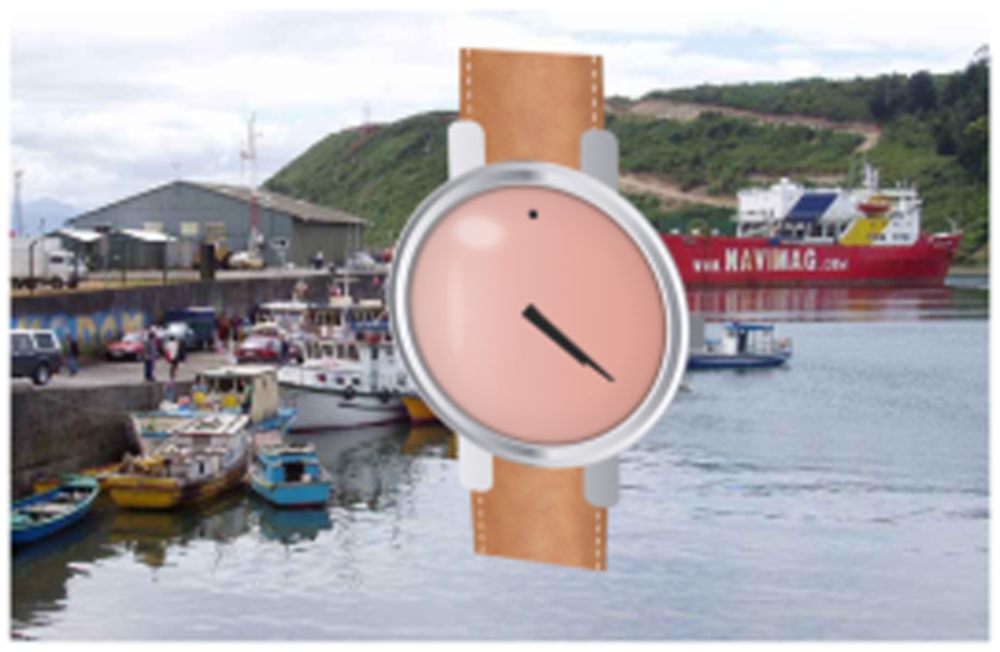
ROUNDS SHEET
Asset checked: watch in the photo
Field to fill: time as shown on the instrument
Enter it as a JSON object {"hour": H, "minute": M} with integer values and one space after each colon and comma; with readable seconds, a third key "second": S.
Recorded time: {"hour": 4, "minute": 21}
